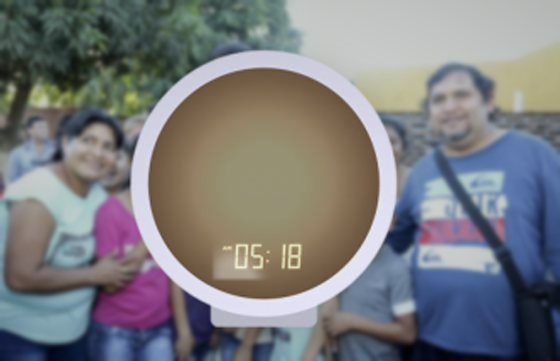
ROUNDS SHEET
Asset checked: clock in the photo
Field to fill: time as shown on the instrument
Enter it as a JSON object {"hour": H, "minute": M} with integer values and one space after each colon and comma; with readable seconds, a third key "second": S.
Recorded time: {"hour": 5, "minute": 18}
